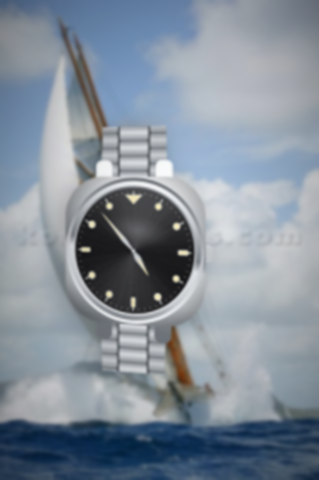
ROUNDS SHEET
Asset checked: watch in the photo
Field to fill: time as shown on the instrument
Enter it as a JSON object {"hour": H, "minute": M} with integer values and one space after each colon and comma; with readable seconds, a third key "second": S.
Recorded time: {"hour": 4, "minute": 53}
